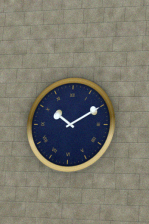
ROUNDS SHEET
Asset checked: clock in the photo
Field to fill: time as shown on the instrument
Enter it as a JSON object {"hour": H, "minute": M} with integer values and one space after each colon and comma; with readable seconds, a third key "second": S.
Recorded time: {"hour": 10, "minute": 10}
